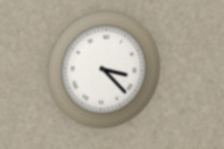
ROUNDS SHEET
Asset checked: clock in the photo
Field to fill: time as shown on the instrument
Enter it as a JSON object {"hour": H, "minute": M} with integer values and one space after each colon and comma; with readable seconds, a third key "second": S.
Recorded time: {"hour": 3, "minute": 22}
